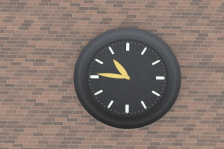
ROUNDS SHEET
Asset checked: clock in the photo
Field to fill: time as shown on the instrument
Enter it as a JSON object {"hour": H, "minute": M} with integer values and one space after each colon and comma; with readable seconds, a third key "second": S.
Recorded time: {"hour": 10, "minute": 46}
